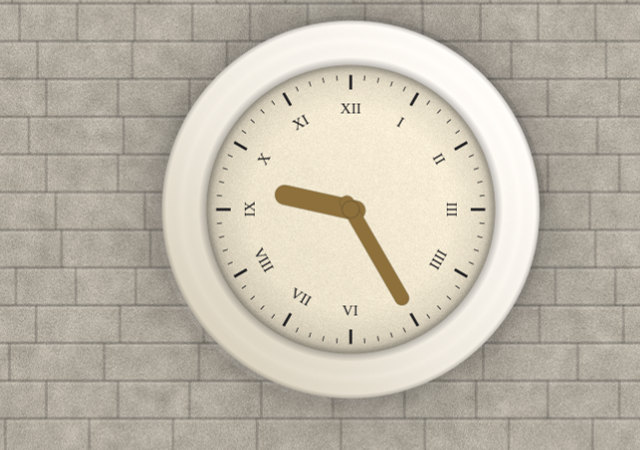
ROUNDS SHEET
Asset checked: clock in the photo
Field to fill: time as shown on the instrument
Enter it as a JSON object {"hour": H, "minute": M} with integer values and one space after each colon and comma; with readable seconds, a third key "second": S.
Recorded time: {"hour": 9, "minute": 25}
